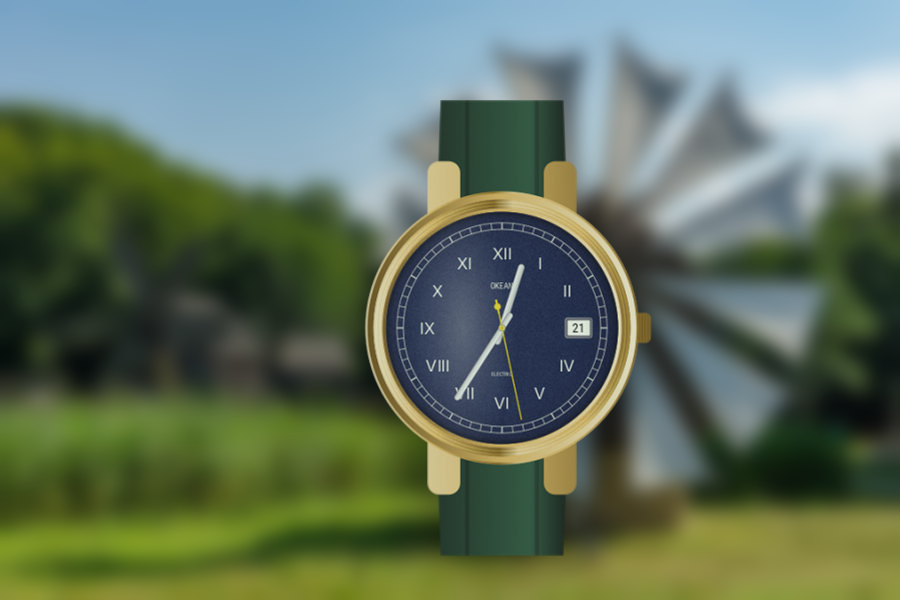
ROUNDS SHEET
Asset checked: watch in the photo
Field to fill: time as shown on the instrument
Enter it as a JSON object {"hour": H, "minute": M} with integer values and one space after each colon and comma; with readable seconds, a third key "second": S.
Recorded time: {"hour": 12, "minute": 35, "second": 28}
